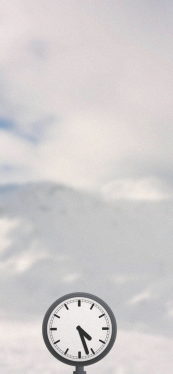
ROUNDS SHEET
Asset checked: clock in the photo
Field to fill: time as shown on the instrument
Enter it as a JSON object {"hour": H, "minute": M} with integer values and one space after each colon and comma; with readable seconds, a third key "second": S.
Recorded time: {"hour": 4, "minute": 27}
